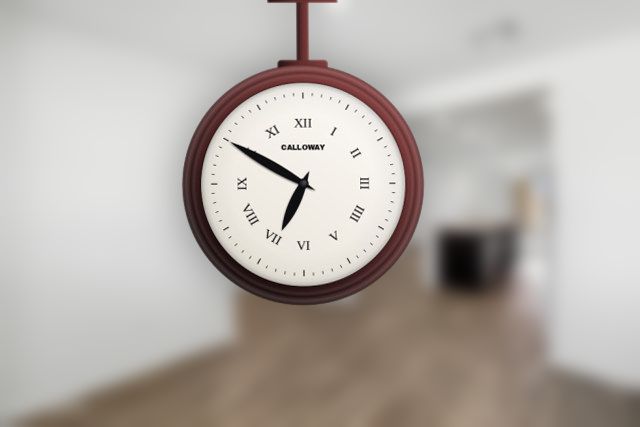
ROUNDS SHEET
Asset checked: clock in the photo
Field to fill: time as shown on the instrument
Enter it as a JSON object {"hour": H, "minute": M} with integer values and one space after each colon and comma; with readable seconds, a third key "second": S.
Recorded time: {"hour": 6, "minute": 50}
